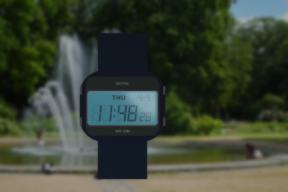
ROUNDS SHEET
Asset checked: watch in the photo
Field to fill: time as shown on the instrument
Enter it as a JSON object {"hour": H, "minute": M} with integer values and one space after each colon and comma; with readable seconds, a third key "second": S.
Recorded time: {"hour": 11, "minute": 48, "second": 28}
